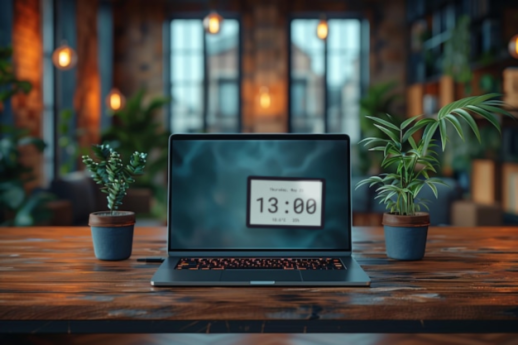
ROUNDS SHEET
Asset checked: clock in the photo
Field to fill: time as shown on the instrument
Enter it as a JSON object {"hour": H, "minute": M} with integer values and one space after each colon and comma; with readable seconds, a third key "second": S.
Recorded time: {"hour": 13, "minute": 0}
